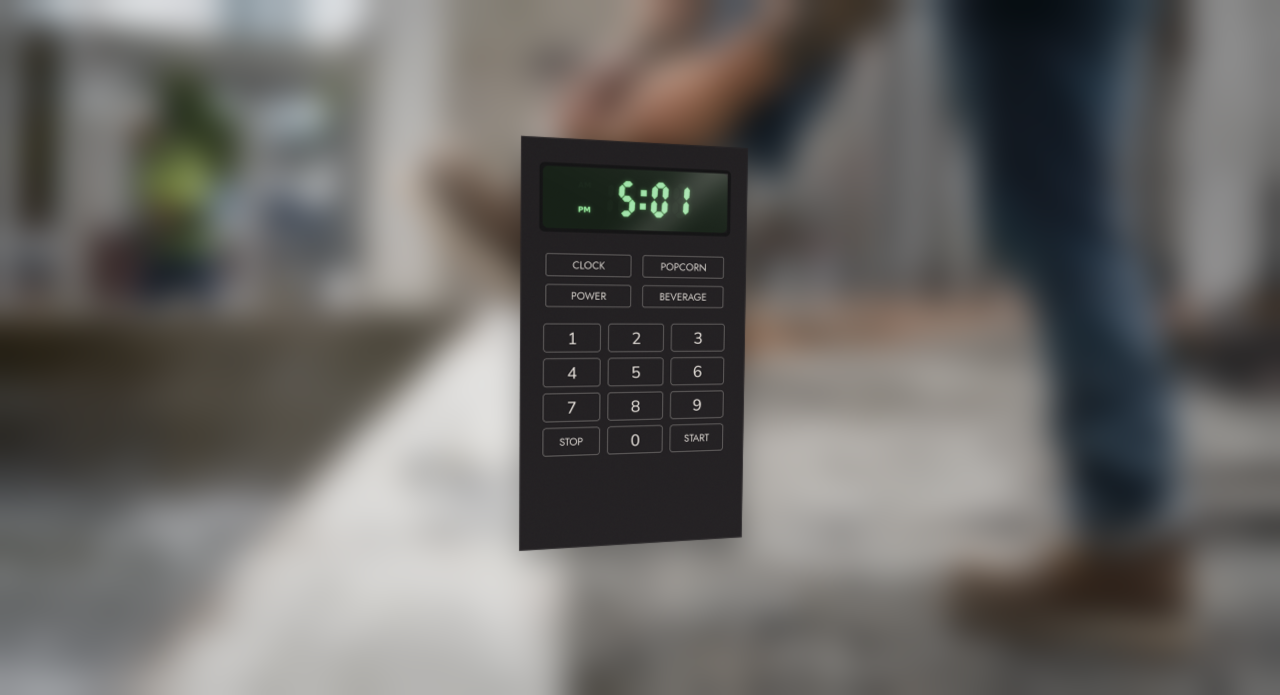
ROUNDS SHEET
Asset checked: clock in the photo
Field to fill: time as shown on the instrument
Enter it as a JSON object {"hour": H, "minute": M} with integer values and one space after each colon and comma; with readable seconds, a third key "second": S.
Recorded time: {"hour": 5, "minute": 1}
